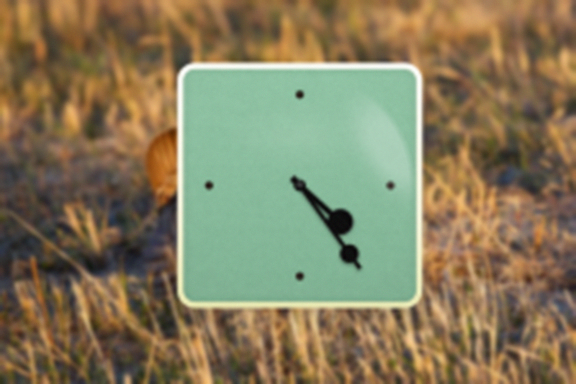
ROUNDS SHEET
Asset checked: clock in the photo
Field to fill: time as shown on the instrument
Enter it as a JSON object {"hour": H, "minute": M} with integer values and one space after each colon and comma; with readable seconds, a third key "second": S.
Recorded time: {"hour": 4, "minute": 24}
